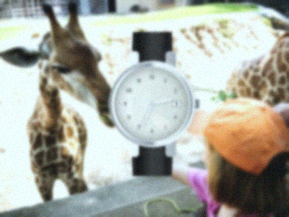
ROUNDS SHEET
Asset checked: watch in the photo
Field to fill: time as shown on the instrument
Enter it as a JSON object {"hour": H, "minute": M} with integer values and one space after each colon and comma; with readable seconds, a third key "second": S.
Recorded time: {"hour": 2, "minute": 34}
